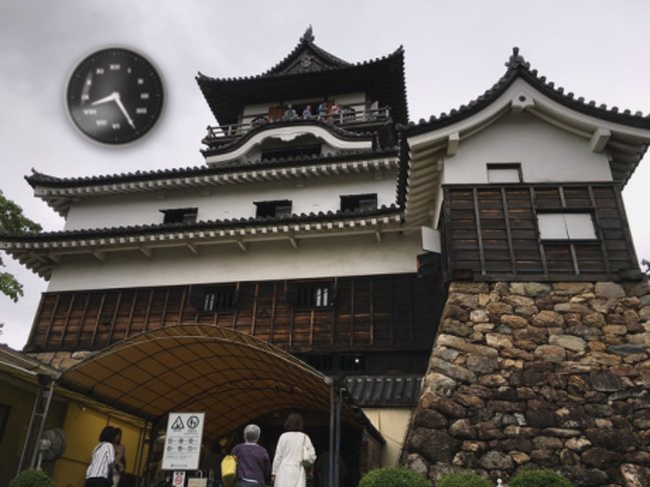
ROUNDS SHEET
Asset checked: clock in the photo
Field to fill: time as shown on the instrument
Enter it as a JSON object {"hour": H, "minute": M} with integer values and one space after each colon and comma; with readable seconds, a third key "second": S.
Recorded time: {"hour": 8, "minute": 25}
